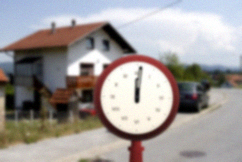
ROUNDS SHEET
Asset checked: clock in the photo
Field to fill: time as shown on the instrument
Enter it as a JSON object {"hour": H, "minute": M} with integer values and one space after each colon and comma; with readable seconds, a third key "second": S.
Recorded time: {"hour": 12, "minute": 1}
